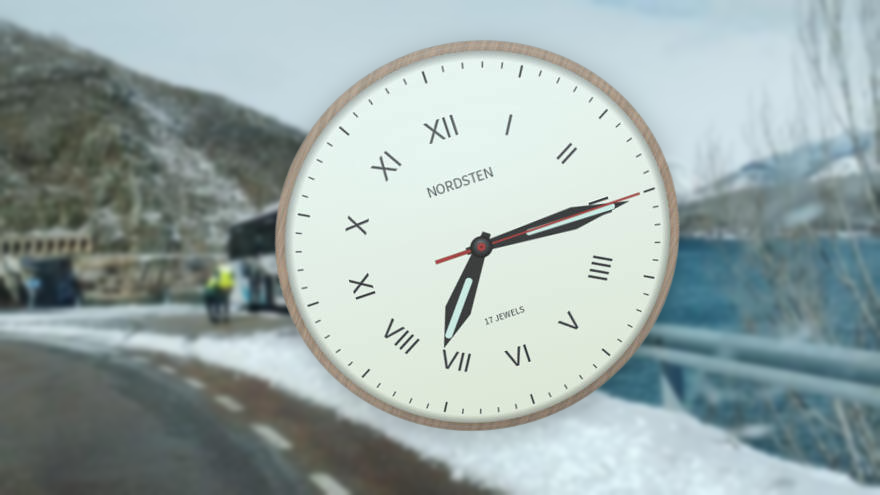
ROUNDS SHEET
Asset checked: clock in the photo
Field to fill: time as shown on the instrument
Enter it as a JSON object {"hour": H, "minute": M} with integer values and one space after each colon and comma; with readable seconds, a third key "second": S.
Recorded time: {"hour": 7, "minute": 15, "second": 15}
